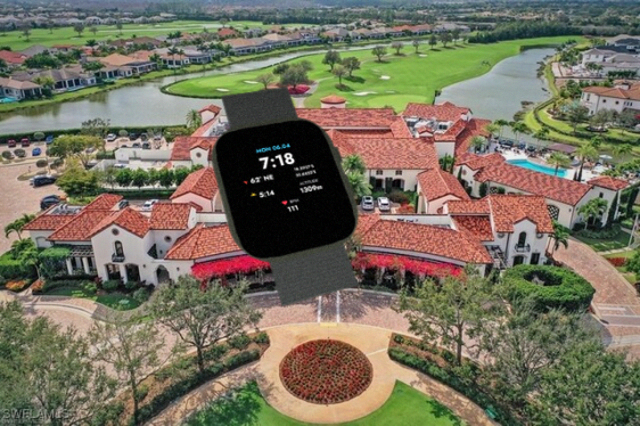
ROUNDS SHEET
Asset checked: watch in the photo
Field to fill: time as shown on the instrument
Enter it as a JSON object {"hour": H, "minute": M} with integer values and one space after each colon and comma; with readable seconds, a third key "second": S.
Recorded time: {"hour": 7, "minute": 18}
